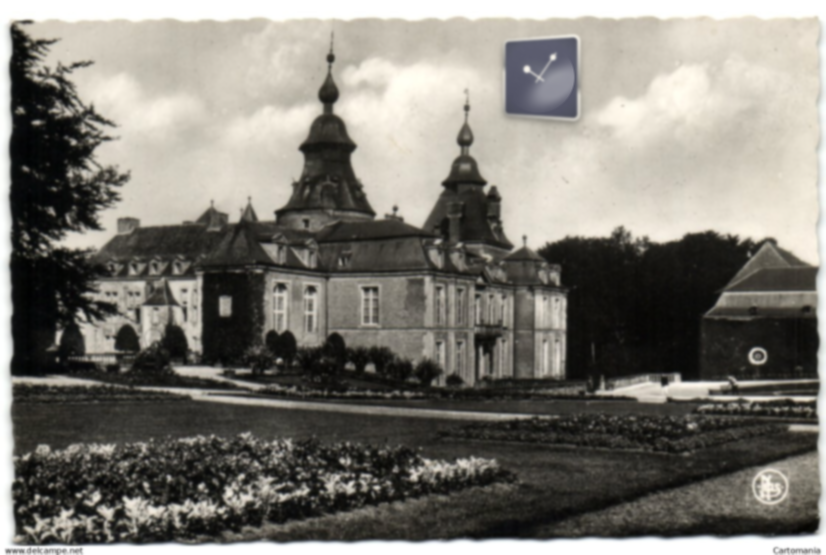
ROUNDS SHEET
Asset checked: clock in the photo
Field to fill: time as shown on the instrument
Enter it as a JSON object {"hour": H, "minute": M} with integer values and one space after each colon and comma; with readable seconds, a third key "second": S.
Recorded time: {"hour": 10, "minute": 6}
